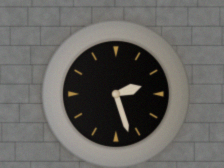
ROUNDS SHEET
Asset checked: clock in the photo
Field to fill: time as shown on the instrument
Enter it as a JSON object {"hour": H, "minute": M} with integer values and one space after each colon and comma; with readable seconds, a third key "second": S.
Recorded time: {"hour": 2, "minute": 27}
